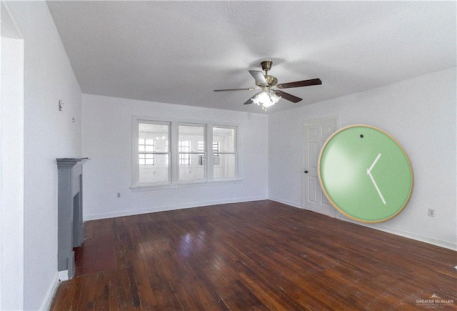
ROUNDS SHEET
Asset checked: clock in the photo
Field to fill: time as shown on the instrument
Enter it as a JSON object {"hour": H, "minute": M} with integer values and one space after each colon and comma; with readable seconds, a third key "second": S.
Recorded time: {"hour": 1, "minute": 27}
